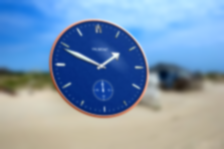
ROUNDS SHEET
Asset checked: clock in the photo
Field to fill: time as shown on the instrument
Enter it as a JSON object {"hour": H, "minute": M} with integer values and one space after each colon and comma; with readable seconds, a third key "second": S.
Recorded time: {"hour": 1, "minute": 49}
